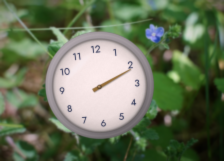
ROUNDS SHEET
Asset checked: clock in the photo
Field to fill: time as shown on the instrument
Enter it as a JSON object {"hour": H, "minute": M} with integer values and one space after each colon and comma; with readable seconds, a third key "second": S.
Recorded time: {"hour": 2, "minute": 11}
